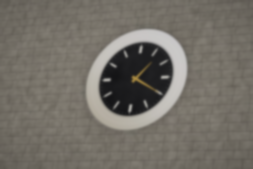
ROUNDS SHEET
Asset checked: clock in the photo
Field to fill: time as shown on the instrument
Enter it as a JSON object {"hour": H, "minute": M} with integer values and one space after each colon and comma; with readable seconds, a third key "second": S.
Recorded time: {"hour": 1, "minute": 20}
